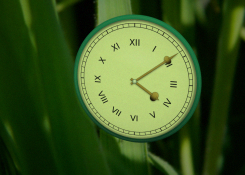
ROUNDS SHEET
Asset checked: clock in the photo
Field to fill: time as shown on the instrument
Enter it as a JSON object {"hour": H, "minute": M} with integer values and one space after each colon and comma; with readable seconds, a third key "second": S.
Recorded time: {"hour": 4, "minute": 9}
